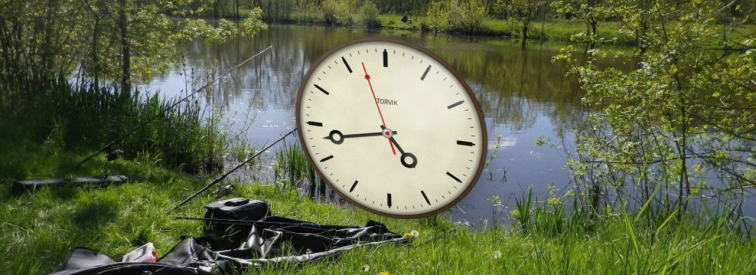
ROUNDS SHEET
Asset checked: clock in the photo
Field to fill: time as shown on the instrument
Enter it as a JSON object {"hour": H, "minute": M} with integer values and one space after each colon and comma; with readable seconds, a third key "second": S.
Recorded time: {"hour": 4, "minute": 42, "second": 57}
